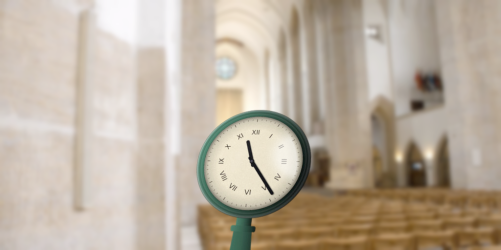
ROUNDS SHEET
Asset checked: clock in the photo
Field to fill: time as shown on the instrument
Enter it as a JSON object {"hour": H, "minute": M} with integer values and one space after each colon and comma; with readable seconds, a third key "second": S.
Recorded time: {"hour": 11, "minute": 24}
